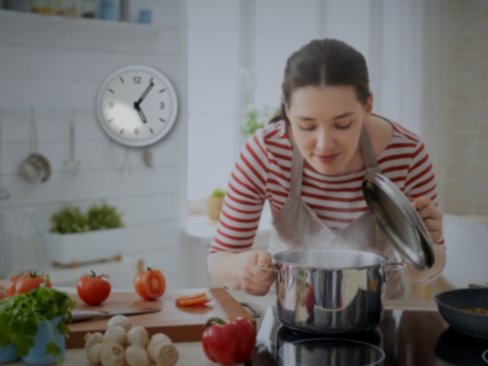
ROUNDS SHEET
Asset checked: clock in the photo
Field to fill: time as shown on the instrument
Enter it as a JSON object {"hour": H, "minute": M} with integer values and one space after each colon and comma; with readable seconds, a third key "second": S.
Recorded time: {"hour": 5, "minute": 6}
